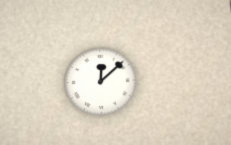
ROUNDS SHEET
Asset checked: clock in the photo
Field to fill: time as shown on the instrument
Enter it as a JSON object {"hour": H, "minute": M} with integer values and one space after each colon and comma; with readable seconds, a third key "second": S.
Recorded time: {"hour": 12, "minute": 8}
